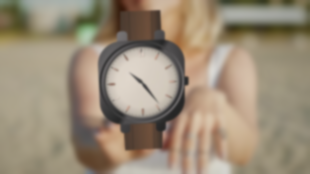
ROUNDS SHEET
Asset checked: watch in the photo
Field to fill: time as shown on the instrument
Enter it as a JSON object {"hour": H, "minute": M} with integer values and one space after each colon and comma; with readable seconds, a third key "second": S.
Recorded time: {"hour": 10, "minute": 24}
